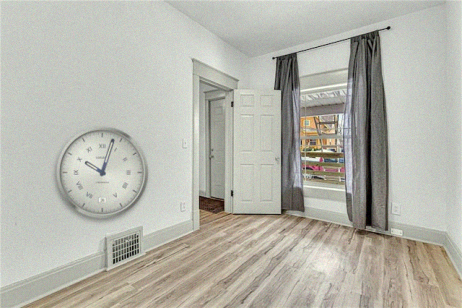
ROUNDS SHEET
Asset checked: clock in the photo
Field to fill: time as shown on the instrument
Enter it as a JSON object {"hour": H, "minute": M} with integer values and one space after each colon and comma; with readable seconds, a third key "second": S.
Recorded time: {"hour": 10, "minute": 3}
